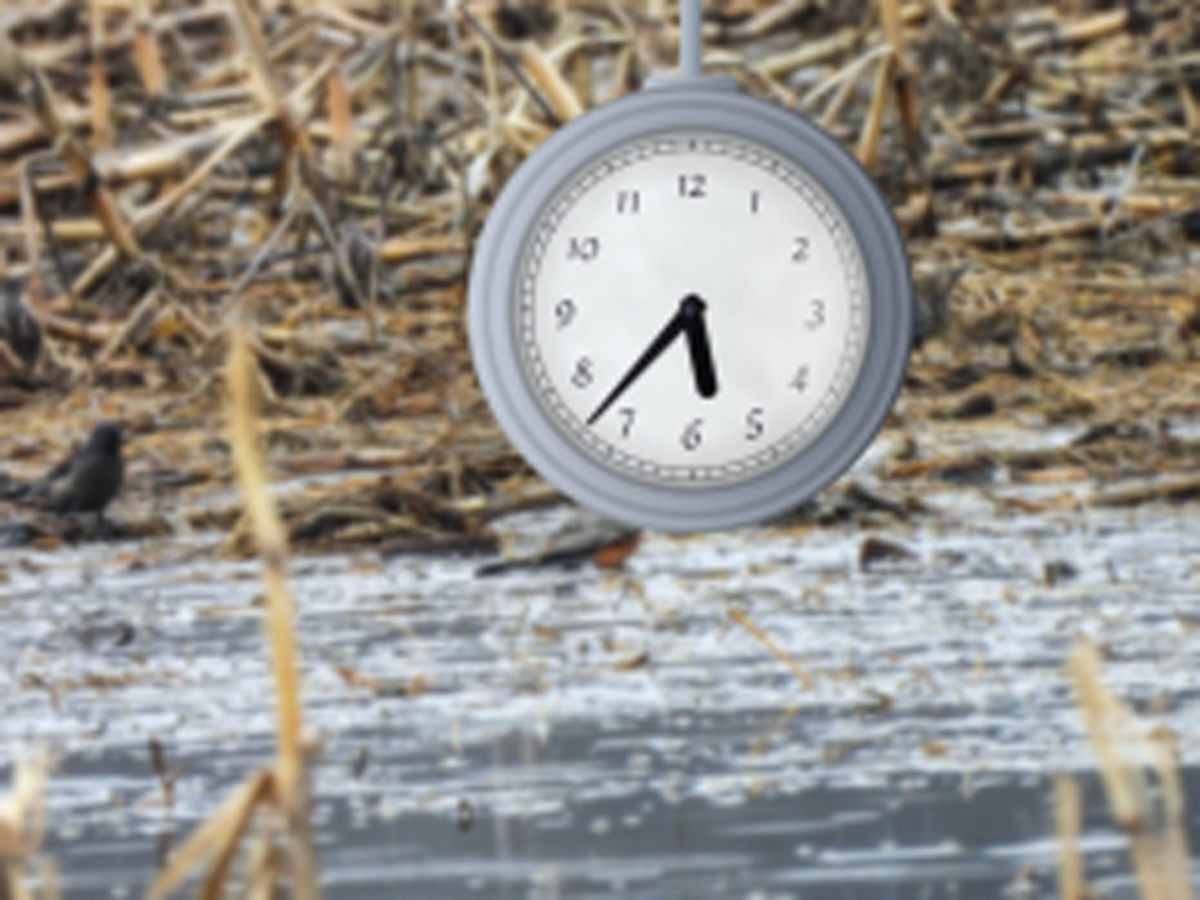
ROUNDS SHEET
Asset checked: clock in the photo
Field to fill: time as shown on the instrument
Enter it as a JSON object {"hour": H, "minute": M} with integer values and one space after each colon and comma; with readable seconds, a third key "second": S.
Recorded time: {"hour": 5, "minute": 37}
